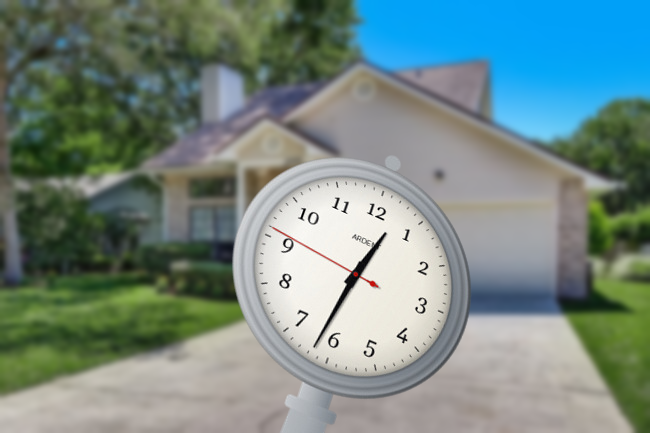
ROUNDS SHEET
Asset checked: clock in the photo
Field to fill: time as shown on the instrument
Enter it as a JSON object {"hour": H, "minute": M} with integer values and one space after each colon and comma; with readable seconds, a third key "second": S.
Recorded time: {"hour": 12, "minute": 31, "second": 46}
